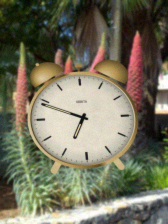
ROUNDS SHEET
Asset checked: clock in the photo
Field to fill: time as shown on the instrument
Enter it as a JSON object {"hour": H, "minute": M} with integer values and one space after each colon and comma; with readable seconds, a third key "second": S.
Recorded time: {"hour": 6, "minute": 49}
